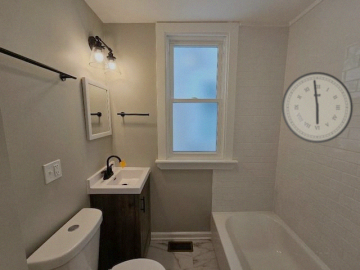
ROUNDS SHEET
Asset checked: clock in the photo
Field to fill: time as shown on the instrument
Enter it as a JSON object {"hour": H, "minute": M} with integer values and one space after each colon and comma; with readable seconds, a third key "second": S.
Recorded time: {"hour": 5, "minute": 59}
